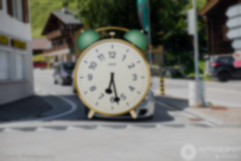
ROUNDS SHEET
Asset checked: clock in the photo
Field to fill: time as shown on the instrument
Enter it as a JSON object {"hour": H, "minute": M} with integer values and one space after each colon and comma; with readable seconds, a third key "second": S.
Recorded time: {"hour": 6, "minute": 28}
